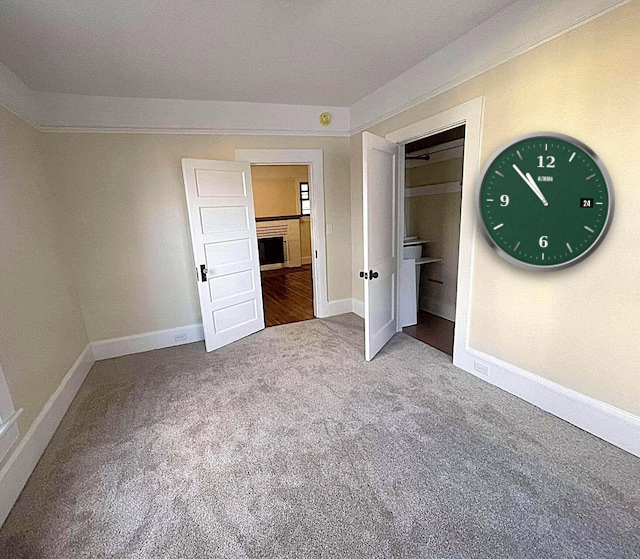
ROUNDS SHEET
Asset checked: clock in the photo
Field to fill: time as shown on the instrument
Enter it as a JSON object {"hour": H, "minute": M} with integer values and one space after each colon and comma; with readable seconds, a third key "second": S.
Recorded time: {"hour": 10, "minute": 53}
